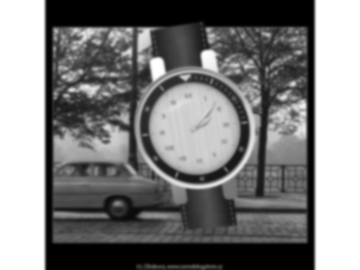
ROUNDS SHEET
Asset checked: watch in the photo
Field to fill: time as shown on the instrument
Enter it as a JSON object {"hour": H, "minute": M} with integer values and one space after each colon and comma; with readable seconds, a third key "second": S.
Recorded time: {"hour": 2, "minute": 8}
